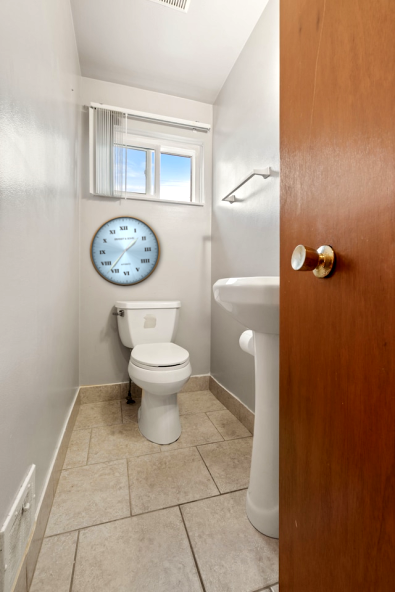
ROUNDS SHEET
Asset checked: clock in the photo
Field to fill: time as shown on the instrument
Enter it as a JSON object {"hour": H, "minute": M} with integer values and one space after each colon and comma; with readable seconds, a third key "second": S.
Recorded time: {"hour": 1, "minute": 37}
